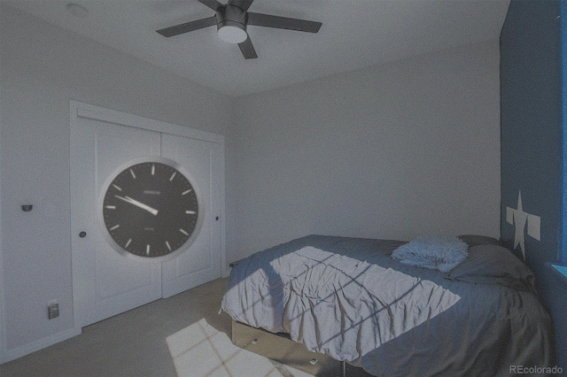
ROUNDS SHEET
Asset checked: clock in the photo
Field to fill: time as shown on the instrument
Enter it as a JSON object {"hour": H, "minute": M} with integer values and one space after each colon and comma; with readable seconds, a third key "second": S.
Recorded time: {"hour": 9, "minute": 48}
